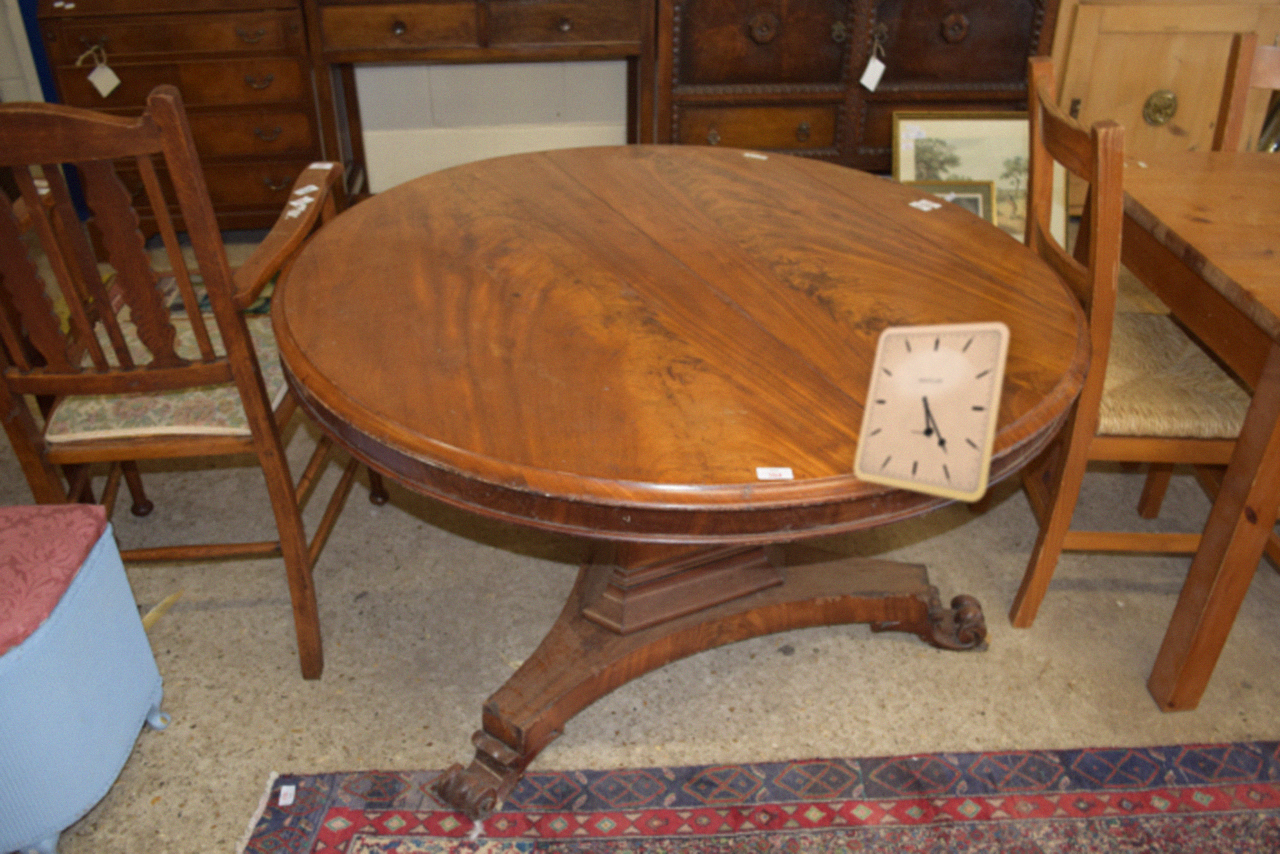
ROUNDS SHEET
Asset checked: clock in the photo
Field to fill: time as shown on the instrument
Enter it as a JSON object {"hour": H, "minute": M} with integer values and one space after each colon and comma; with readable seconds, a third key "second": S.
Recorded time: {"hour": 5, "minute": 24}
